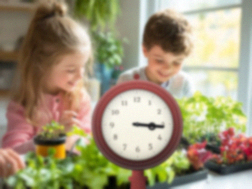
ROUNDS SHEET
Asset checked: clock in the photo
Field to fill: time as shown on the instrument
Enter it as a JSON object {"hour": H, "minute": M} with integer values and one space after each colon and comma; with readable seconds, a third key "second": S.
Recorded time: {"hour": 3, "minute": 16}
